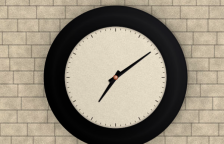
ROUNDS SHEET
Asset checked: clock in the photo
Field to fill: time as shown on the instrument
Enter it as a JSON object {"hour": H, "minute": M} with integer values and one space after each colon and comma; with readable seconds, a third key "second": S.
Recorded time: {"hour": 7, "minute": 9}
